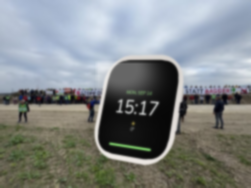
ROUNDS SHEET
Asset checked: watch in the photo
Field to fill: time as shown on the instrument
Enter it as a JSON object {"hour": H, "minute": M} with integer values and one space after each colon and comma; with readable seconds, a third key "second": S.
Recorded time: {"hour": 15, "minute": 17}
